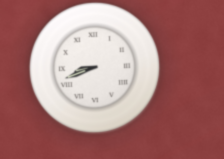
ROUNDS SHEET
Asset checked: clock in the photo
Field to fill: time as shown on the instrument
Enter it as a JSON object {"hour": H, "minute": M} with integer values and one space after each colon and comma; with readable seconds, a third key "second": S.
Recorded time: {"hour": 8, "minute": 42}
